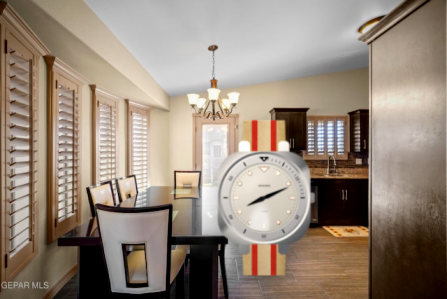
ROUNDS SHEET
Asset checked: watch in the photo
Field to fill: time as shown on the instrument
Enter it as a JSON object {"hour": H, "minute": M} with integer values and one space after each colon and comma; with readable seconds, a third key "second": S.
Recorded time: {"hour": 8, "minute": 11}
